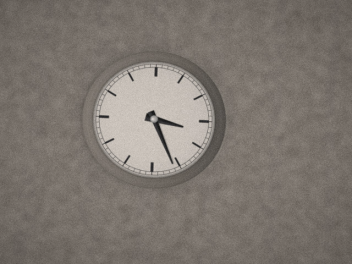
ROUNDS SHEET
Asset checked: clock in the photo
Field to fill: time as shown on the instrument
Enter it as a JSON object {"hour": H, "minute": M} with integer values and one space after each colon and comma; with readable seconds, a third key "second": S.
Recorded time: {"hour": 3, "minute": 26}
